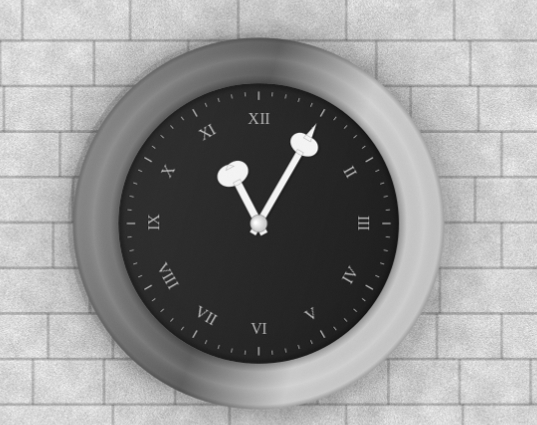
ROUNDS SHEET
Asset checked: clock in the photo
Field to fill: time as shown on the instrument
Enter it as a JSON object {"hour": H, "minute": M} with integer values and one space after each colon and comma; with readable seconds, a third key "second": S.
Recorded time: {"hour": 11, "minute": 5}
